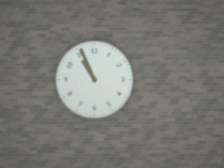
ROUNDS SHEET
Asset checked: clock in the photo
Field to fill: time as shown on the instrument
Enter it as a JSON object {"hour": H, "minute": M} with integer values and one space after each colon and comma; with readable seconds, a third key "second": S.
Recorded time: {"hour": 10, "minute": 56}
